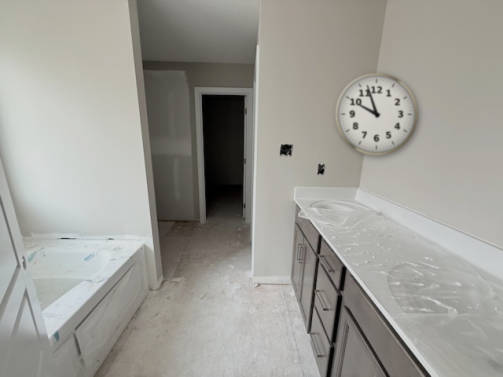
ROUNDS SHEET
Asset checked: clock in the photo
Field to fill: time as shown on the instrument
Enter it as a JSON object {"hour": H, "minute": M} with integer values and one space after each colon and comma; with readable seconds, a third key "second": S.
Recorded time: {"hour": 9, "minute": 57}
